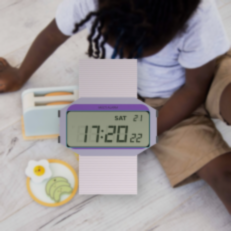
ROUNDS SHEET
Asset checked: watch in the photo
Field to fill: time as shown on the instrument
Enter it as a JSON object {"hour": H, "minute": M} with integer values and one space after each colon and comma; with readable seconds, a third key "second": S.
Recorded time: {"hour": 17, "minute": 20}
